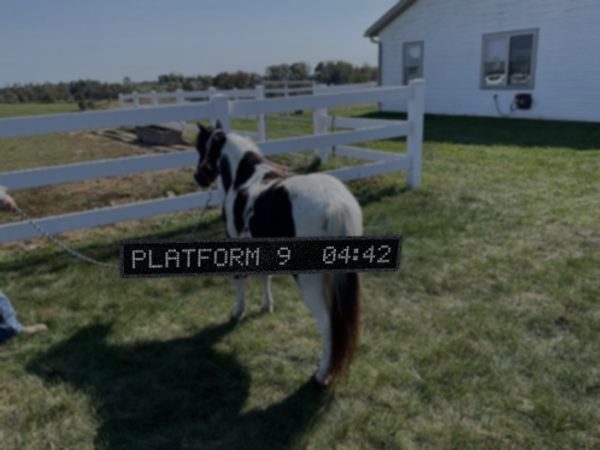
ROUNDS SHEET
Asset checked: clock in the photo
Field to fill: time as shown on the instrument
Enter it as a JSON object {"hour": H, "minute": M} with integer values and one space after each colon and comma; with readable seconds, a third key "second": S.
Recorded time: {"hour": 4, "minute": 42}
